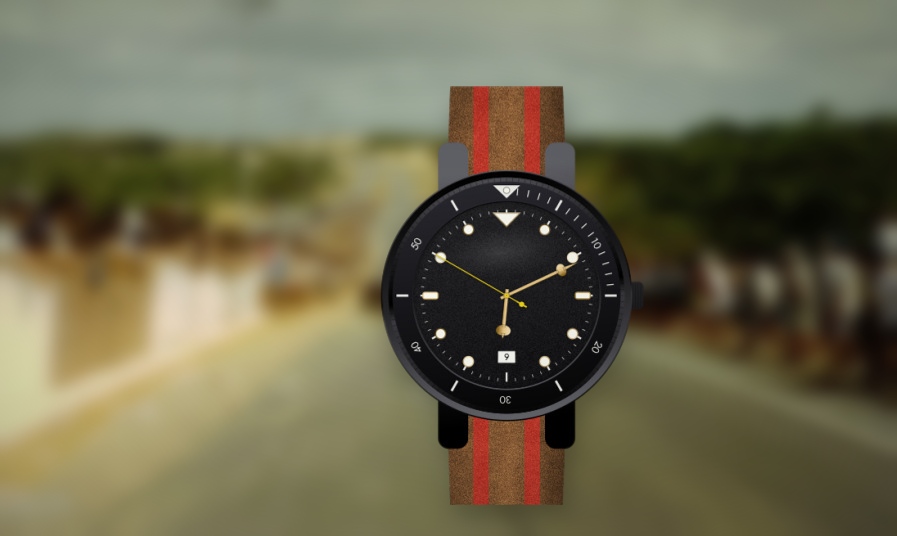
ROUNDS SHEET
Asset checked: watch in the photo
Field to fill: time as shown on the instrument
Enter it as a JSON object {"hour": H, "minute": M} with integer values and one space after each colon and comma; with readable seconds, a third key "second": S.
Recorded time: {"hour": 6, "minute": 10, "second": 50}
